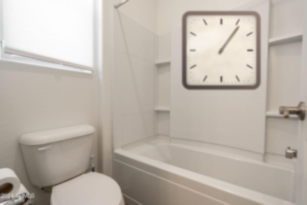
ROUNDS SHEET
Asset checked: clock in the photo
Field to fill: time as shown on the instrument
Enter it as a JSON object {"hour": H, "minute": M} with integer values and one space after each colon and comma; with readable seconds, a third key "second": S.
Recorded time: {"hour": 1, "minute": 6}
